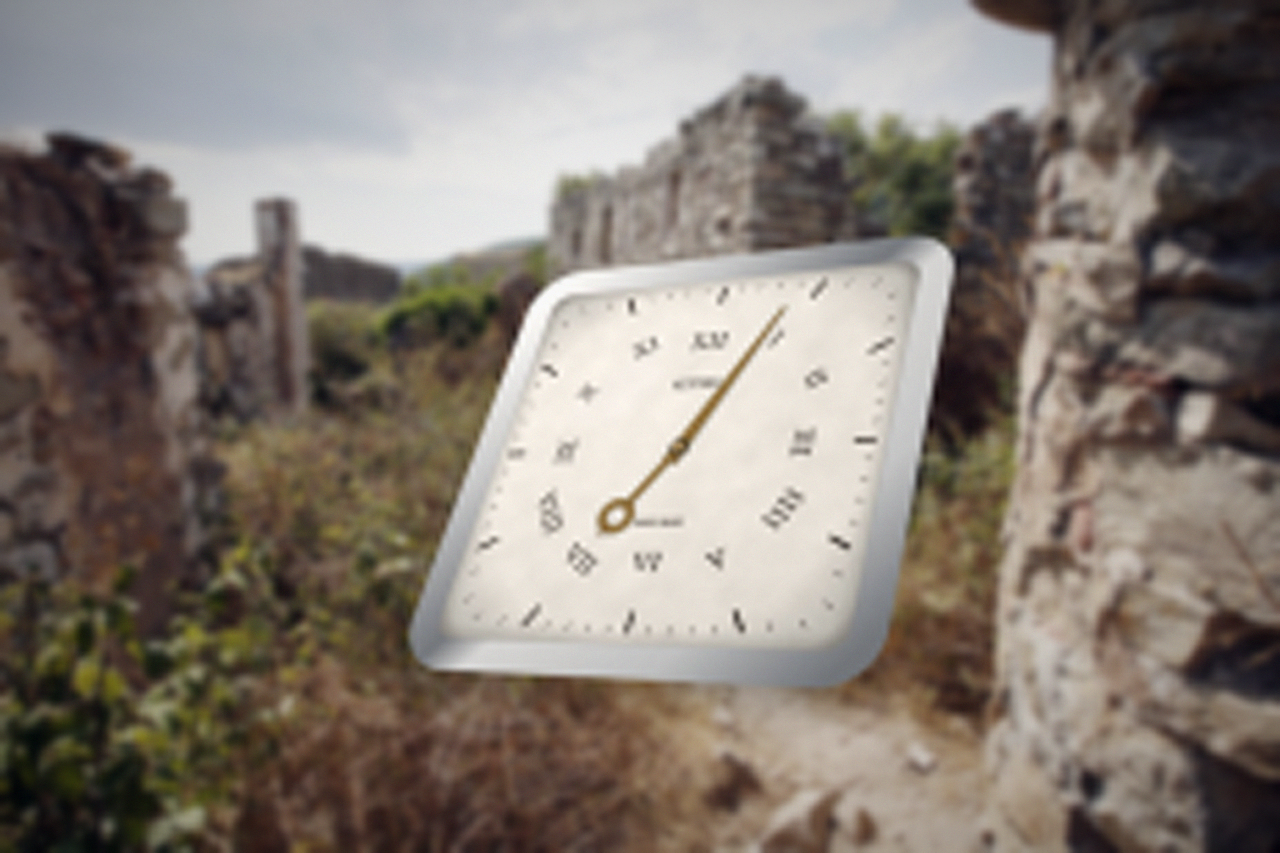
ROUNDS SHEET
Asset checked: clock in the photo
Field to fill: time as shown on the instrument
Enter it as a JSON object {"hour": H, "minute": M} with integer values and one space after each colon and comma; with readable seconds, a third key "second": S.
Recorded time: {"hour": 7, "minute": 4}
